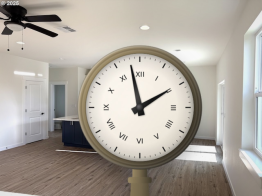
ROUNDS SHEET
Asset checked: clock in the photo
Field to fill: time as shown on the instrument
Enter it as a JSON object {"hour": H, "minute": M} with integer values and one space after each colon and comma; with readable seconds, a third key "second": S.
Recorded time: {"hour": 1, "minute": 58}
